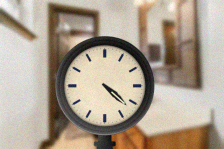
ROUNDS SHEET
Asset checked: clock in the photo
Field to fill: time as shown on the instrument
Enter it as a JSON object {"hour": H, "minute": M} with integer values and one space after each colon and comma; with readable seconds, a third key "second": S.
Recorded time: {"hour": 4, "minute": 22}
